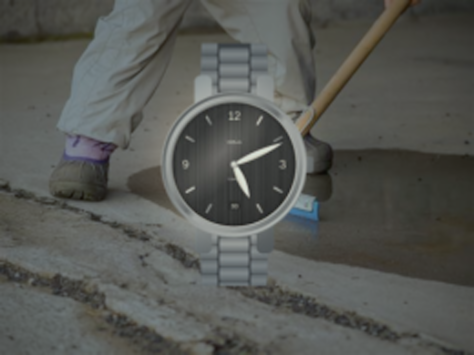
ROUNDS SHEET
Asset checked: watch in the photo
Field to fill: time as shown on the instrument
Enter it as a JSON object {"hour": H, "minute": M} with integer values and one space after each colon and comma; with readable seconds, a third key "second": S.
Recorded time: {"hour": 5, "minute": 11}
